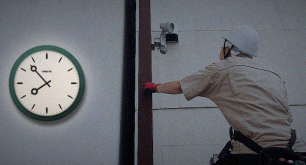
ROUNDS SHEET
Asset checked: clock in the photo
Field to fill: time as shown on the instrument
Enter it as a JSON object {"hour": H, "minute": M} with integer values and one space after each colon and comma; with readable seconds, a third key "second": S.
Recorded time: {"hour": 7, "minute": 53}
